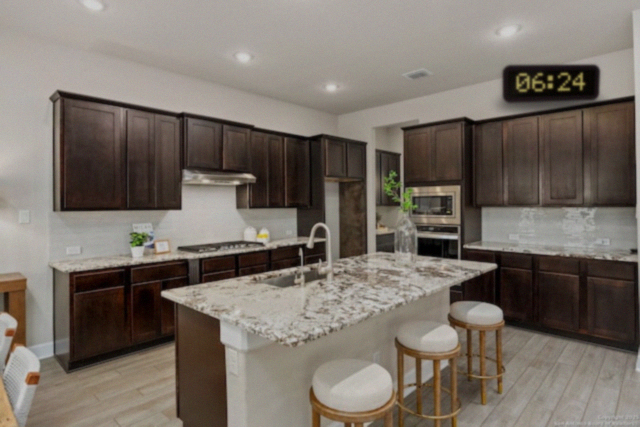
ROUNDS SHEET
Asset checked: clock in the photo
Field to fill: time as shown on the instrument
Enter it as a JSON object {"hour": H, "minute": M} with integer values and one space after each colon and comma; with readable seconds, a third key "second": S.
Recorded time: {"hour": 6, "minute": 24}
